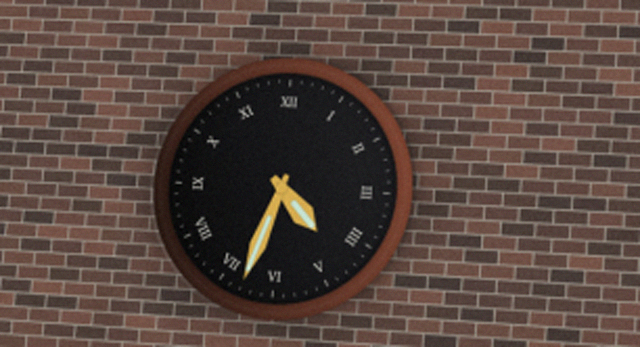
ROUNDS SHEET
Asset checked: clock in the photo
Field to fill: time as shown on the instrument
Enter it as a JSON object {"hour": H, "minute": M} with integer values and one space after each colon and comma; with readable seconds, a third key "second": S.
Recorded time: {"hour": 4, "minute": 33}
